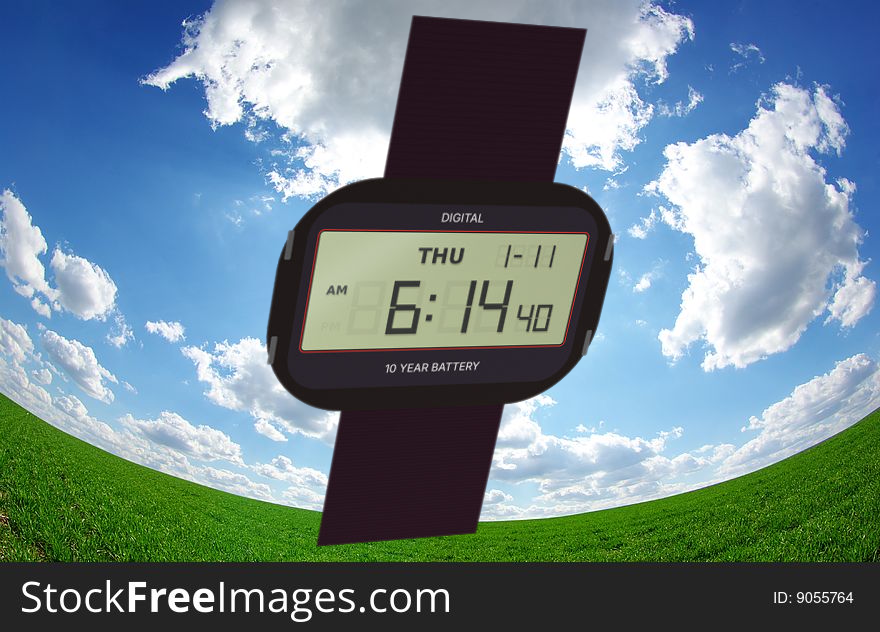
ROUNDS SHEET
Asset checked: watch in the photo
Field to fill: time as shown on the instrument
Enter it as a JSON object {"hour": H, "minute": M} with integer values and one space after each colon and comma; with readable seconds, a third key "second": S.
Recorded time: {"hour": 6, "minute": 14, "second": 40}
